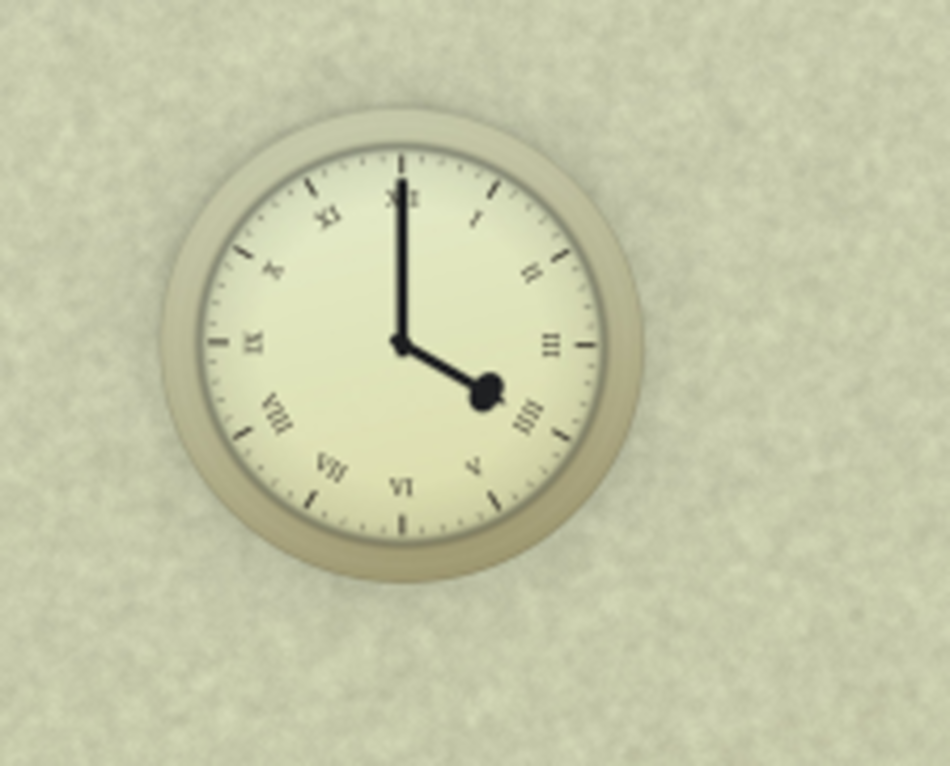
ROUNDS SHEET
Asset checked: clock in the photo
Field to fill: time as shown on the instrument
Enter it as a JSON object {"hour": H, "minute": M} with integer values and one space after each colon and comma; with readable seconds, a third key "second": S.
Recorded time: {"hour": 4, "minute": 0}
